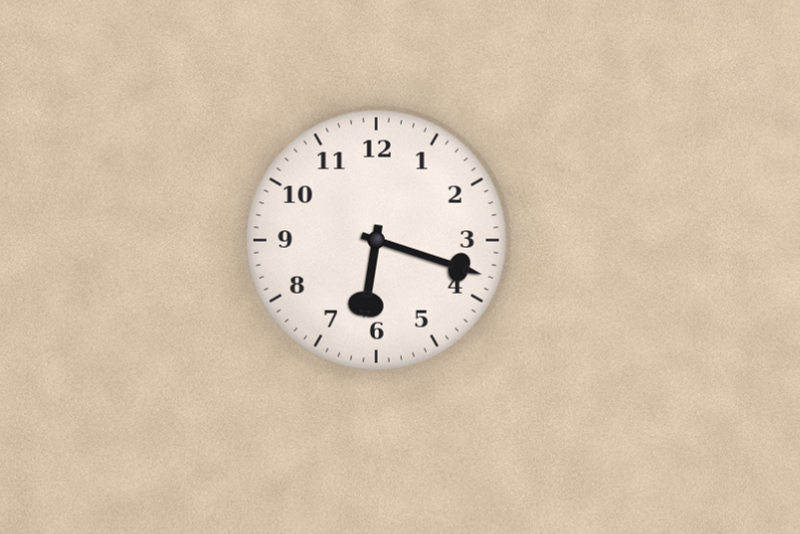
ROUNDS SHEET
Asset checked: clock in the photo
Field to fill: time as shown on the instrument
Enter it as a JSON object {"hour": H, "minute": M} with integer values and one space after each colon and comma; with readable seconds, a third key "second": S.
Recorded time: {"hour": 6, "minute": 18}
